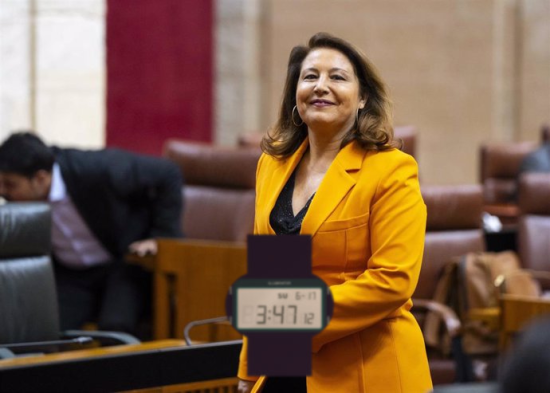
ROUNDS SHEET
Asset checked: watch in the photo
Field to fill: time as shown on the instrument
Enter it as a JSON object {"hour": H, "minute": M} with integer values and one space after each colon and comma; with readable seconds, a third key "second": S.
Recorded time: {"hour": 3, "minute": 47}
